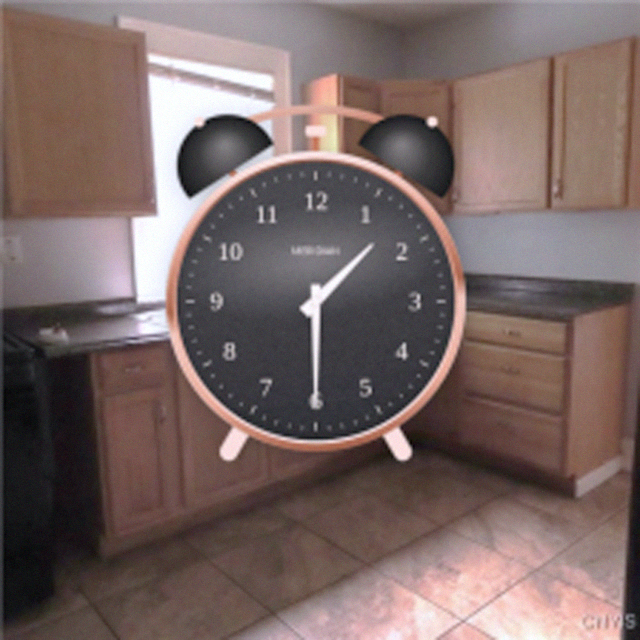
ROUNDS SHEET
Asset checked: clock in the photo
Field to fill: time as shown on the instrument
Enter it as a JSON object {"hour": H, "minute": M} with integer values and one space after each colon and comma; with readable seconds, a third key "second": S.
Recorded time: {"hour": 1, "minute": 30}
